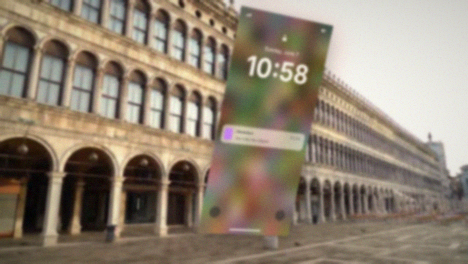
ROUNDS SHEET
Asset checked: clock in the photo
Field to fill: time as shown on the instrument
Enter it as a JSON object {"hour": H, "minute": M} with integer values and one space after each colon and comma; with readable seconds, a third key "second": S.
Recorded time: {"hour": 10, "minute": 58}
